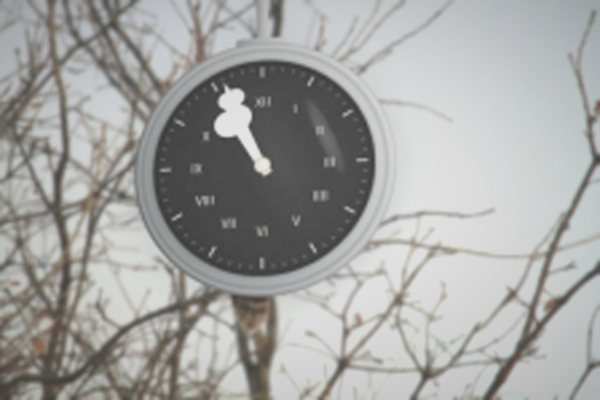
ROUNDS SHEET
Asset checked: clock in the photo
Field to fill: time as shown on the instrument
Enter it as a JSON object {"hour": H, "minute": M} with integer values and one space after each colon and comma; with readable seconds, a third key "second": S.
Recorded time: {"hour": 10, "minute": 56}
